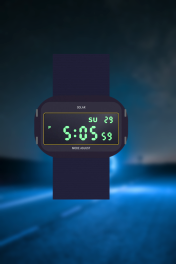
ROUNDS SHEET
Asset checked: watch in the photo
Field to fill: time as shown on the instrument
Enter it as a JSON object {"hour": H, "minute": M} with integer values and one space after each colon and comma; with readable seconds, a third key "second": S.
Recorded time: {"hour": 5, "minute": 5, "second": 59}
